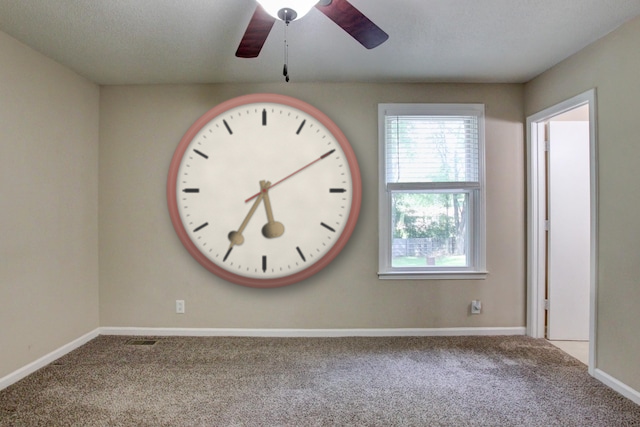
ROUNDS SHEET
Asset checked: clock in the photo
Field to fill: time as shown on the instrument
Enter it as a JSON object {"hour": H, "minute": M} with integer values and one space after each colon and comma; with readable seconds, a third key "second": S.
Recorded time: {"hour": 5, "minute": 35, "second": 10}
